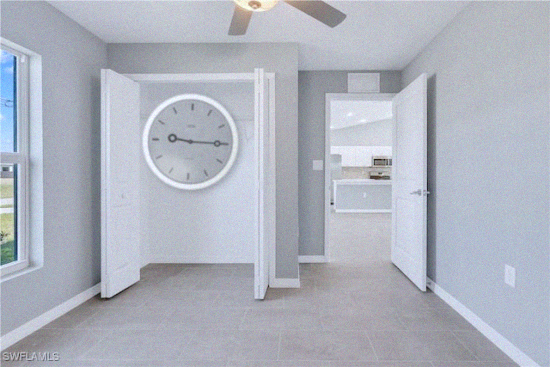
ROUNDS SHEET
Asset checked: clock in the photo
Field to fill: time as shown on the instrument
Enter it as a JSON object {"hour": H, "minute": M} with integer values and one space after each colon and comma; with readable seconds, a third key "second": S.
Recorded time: {"hour": 9, "minute": 15}
